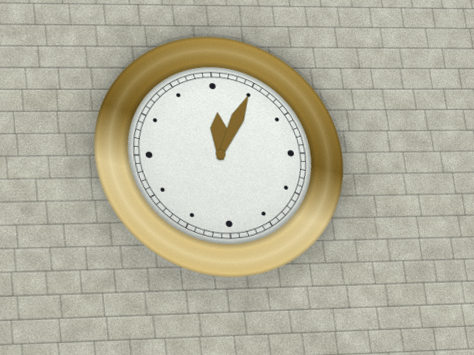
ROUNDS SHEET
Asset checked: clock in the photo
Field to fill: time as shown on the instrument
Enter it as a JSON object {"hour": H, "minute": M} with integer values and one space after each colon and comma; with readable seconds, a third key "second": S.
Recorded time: {"hour": 12, "minute": 5}
